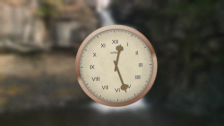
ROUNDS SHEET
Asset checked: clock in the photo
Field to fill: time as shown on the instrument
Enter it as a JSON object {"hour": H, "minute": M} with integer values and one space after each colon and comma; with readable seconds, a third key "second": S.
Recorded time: {"hour": 12, "minute": 27}
